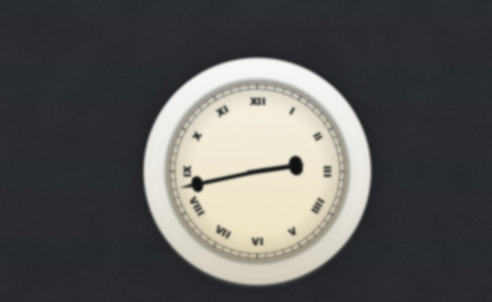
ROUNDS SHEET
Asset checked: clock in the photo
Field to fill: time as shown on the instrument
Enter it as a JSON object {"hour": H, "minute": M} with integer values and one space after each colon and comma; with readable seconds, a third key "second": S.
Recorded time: {"hour": 2, "minute": 43}
